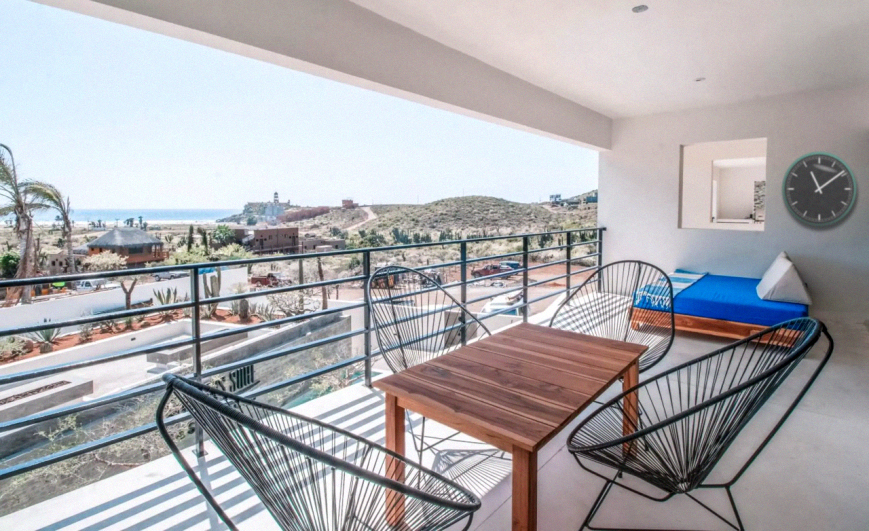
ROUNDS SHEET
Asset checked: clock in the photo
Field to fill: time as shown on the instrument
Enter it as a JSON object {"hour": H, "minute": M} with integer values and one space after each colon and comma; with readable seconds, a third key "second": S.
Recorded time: {"hour": 11, "minute": 9}
